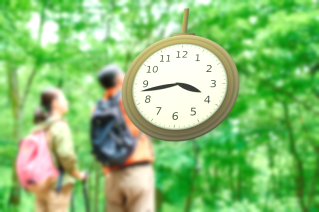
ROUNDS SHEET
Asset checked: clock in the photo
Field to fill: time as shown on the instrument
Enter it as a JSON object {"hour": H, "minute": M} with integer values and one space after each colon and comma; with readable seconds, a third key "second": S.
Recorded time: {"hour": 3, "minute": 43}
